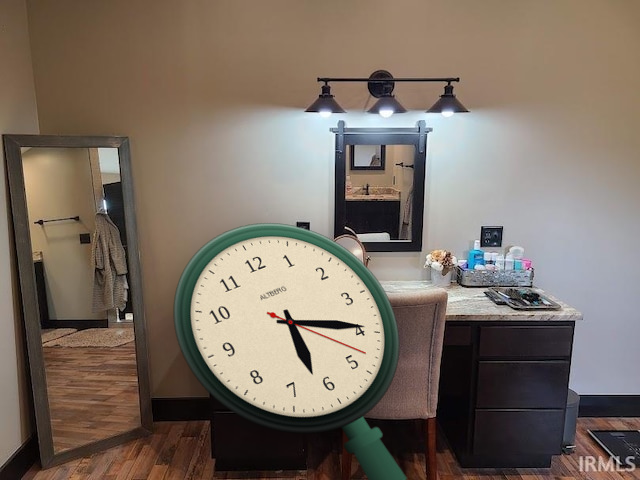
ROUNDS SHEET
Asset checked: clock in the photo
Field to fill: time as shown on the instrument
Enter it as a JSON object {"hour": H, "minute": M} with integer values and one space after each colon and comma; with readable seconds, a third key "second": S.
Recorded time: {"hour": 6, "minute": 19, "second": 23}
